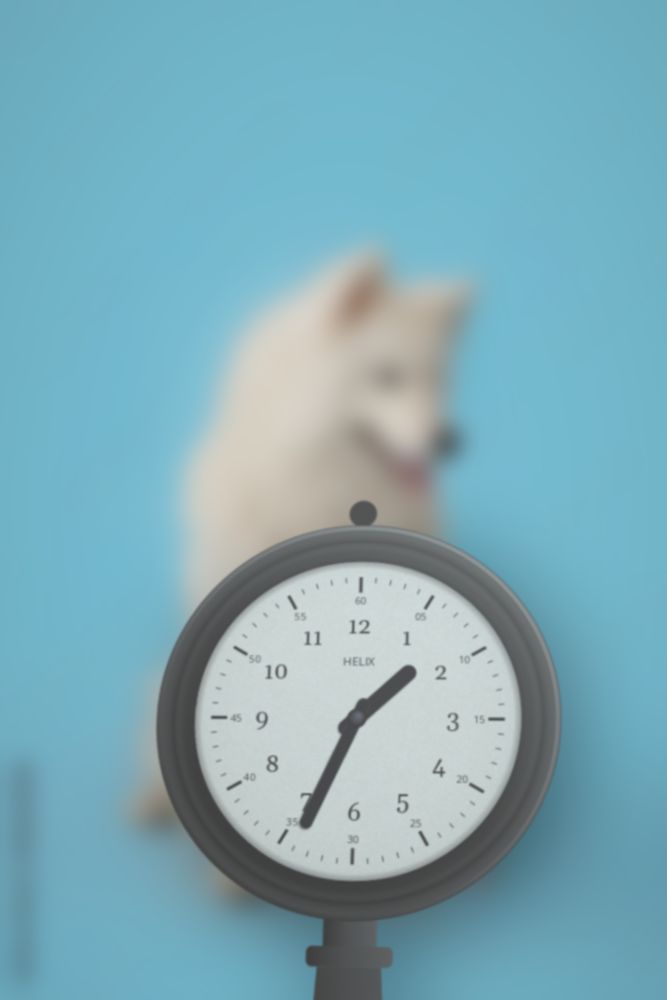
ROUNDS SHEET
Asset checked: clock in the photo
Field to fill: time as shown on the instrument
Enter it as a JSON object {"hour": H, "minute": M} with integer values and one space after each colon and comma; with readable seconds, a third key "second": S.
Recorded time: {"hour": 1, "minute": 34}
